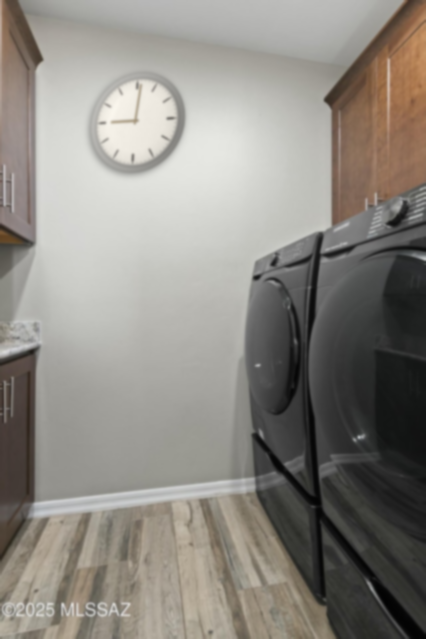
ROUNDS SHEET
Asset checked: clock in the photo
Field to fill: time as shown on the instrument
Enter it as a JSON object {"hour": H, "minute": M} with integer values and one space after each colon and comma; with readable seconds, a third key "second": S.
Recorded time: {"hour": 9, "minute": 1}
